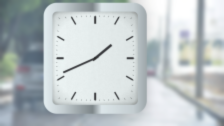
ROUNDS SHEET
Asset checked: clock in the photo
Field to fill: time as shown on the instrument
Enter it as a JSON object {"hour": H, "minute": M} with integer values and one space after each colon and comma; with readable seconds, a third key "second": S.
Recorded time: {"hour": 1, "minute": 41}
